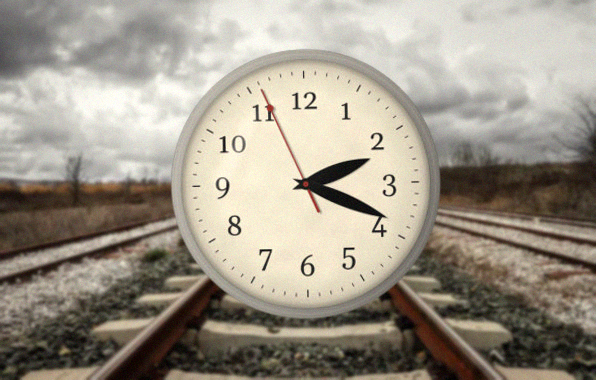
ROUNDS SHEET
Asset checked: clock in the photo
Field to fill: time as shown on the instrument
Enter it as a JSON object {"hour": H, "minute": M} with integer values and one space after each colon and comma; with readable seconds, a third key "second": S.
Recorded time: {"hour": 2, "minute": 18, "second": 56}
